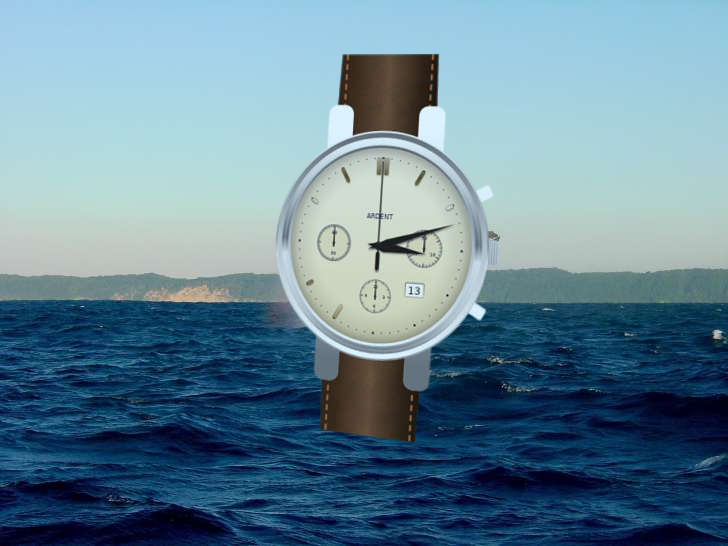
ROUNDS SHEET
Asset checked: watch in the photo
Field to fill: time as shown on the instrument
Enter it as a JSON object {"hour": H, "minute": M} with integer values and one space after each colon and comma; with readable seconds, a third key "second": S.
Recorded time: {"hour": 3, "minute": 12}
